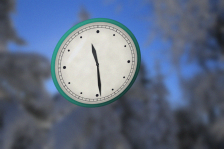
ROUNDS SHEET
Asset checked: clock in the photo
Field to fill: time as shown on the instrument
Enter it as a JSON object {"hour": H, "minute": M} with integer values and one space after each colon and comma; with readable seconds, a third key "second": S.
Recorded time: {"hour": 11, "minute": 29}
